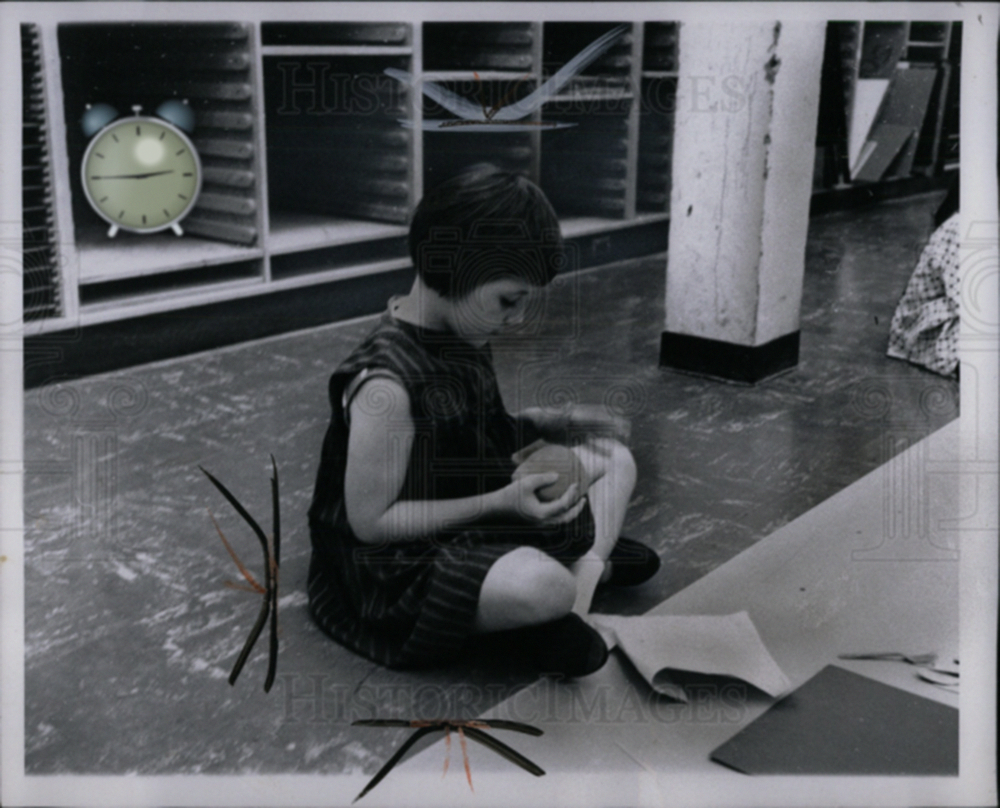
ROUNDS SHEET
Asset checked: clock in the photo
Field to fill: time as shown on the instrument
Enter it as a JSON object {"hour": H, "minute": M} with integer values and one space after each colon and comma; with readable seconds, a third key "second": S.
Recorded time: {"hour": 2, "minute": 45}
